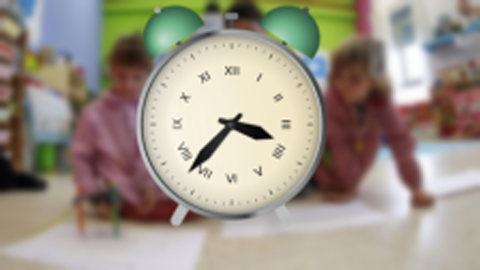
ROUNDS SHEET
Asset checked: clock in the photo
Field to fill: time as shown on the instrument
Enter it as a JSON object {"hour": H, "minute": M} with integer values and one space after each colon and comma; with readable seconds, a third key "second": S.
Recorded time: {"hour": 3, "minute": 37}
